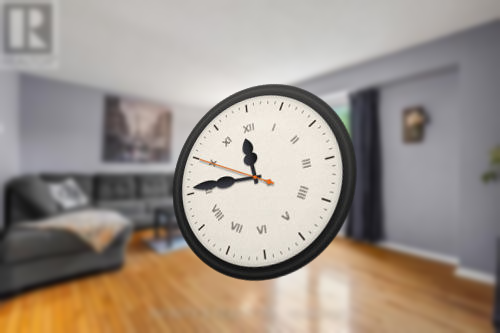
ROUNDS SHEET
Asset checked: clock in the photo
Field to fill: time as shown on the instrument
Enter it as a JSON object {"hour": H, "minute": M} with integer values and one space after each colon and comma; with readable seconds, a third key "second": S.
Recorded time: {"hour": 11, "minute": 45, "second": 50}
